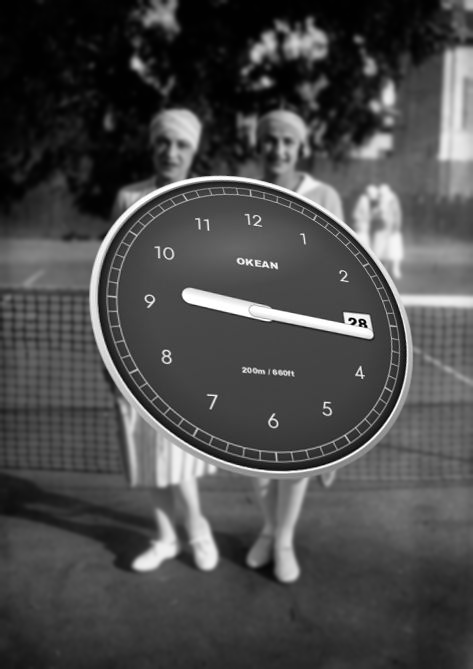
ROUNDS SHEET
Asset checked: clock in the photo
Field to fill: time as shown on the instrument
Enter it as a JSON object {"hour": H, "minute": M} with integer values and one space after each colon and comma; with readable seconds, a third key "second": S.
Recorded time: {"hour": 9, "minute": 16}
